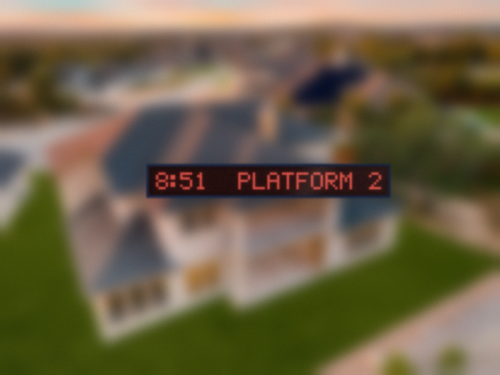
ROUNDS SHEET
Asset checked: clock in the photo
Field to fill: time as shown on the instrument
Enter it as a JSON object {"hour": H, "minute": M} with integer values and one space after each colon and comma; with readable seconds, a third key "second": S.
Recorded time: {"hour": 8, "minute": 51}
